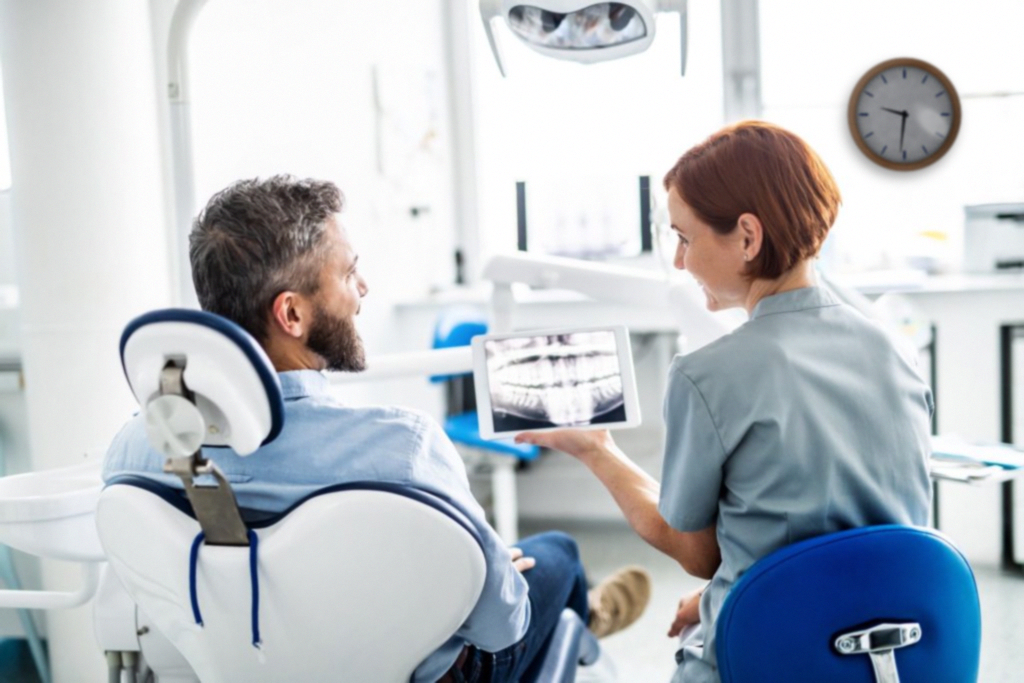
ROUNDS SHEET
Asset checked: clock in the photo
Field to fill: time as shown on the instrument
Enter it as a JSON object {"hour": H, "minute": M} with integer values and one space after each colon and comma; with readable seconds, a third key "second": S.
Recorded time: {"hour": 9, "minute": 31}
